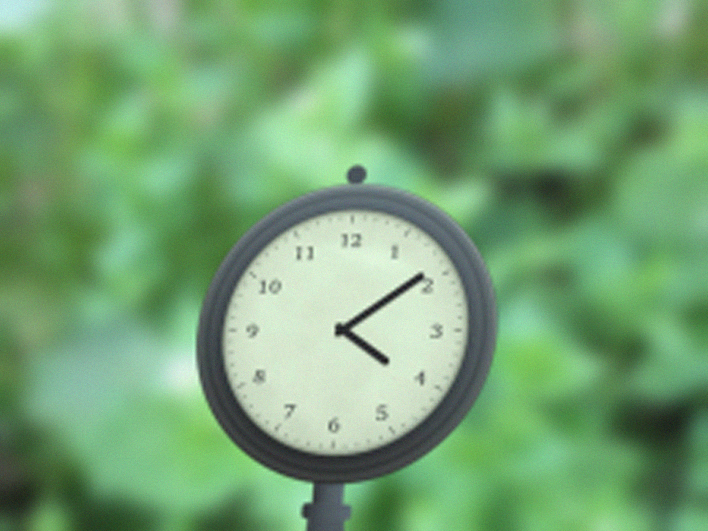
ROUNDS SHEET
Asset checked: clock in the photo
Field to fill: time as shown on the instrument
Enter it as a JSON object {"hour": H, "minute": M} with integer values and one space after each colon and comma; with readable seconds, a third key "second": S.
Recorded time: {"hour": 4, "minute": 9}
